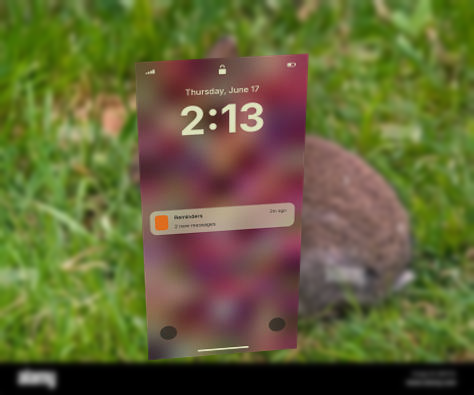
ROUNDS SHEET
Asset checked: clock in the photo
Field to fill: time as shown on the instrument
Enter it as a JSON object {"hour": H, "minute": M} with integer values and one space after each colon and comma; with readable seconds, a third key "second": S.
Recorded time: {"hour": 2, "minute": 13}
